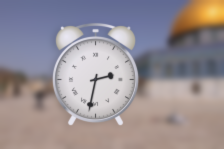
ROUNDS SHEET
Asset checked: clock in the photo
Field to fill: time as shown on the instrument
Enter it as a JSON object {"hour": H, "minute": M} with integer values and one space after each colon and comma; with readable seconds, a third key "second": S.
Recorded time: {"hour": 2, "minute": 32}
